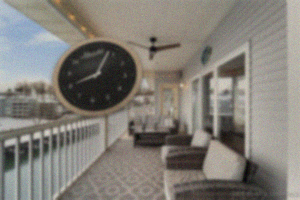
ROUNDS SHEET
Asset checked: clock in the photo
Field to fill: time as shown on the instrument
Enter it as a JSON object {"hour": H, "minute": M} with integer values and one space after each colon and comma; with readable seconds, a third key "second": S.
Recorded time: {"hour": 8, "minute": 3}
